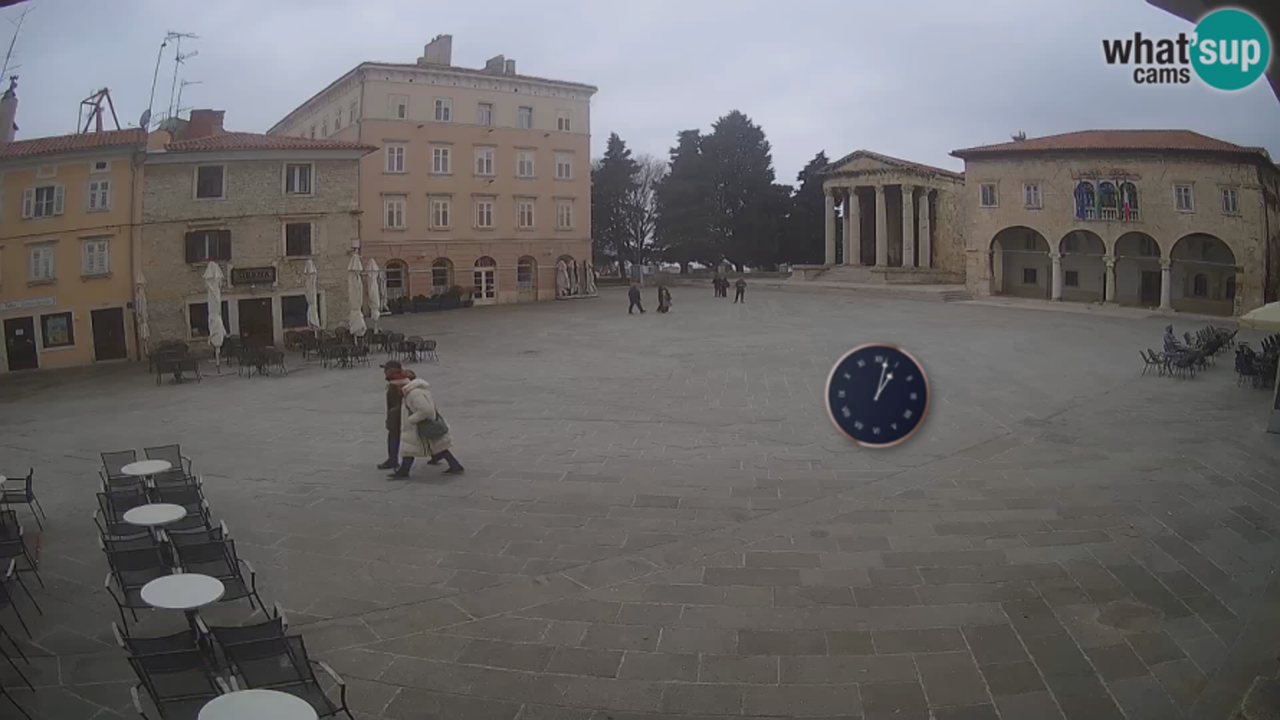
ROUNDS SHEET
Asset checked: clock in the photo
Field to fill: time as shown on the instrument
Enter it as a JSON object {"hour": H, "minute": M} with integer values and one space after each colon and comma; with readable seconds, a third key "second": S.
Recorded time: {"hour": 1, "minute": 2}
